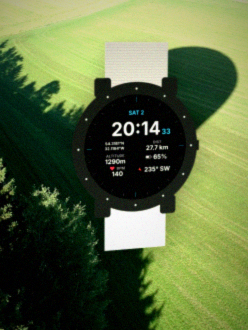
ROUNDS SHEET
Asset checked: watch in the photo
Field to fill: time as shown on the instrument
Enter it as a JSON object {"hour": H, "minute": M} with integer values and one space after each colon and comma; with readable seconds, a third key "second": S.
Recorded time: {"hour": 20, "minute": 14}
